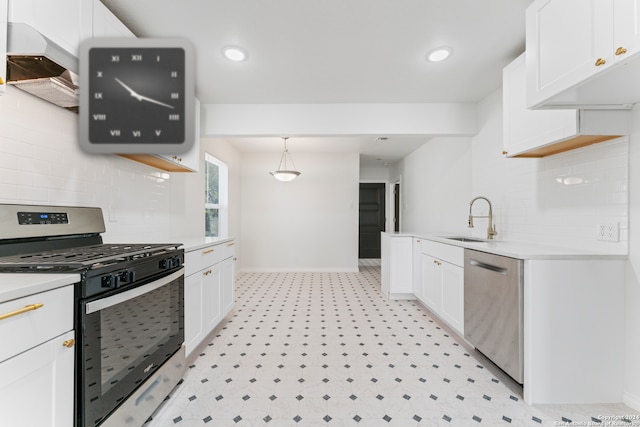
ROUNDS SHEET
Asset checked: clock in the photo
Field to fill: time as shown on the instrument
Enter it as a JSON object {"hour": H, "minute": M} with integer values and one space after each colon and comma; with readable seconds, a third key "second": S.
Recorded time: {"hour": 10, "minute": 18}
